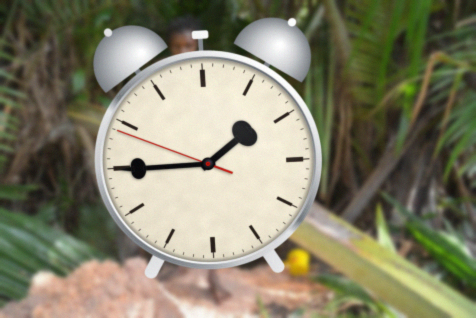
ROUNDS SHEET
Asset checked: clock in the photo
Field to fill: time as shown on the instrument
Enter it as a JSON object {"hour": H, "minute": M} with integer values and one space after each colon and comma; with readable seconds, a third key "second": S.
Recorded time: {"hour": 1, "minute": 44, "second": 49}
